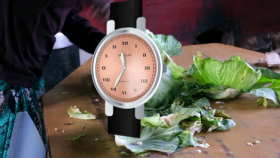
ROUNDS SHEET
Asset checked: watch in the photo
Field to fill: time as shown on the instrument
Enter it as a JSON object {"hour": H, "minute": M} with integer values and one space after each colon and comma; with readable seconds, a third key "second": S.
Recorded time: {"hour": 11, "minute": 35}
